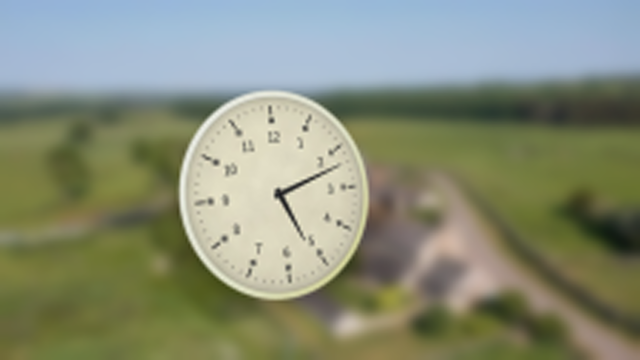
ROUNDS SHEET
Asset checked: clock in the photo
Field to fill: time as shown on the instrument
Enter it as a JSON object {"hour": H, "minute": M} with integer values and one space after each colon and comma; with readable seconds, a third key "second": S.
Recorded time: {"hour": 5, "minute": 12}
